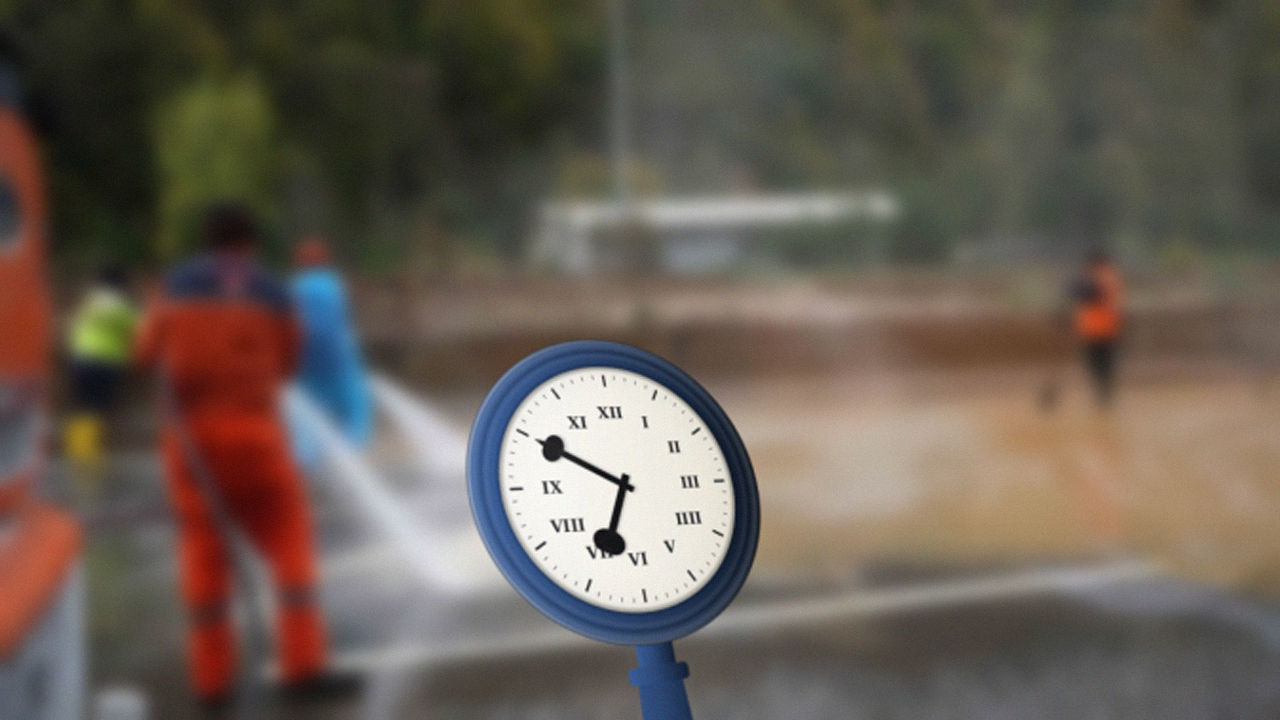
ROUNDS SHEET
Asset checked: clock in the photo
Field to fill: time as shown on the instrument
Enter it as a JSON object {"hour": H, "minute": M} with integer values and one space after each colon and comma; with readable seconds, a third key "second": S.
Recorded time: {"hour": 6, "minute": 50}
